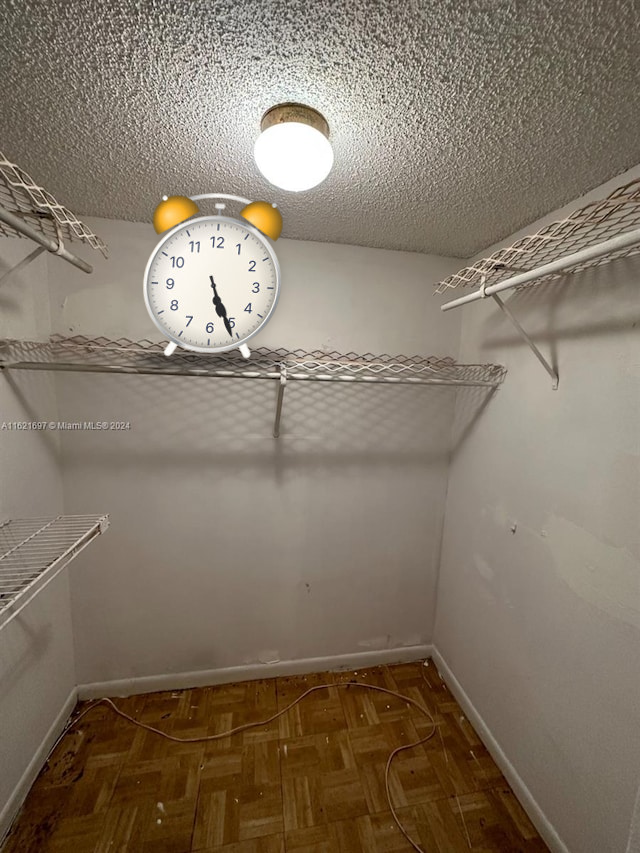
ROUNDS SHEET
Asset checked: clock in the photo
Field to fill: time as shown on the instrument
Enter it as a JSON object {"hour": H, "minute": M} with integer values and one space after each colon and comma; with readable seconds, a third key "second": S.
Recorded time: {"hour": 5, "minute": 26}
